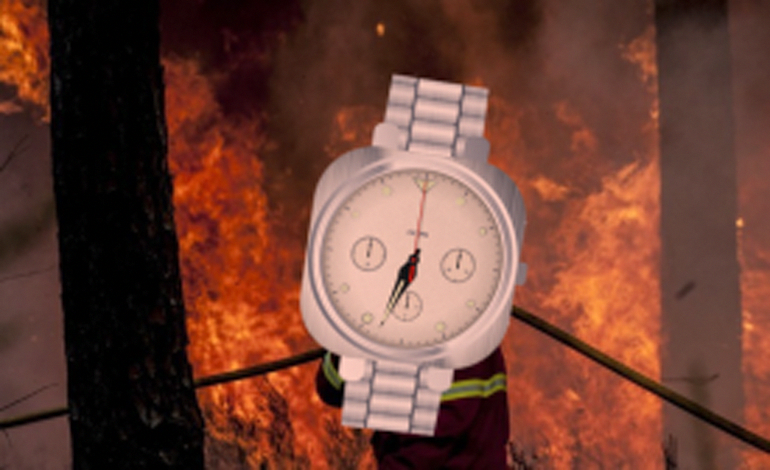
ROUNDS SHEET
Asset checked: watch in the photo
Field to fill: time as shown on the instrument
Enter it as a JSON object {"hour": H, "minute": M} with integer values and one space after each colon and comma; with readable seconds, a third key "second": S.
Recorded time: {"hour": 6, "minute": 33}
